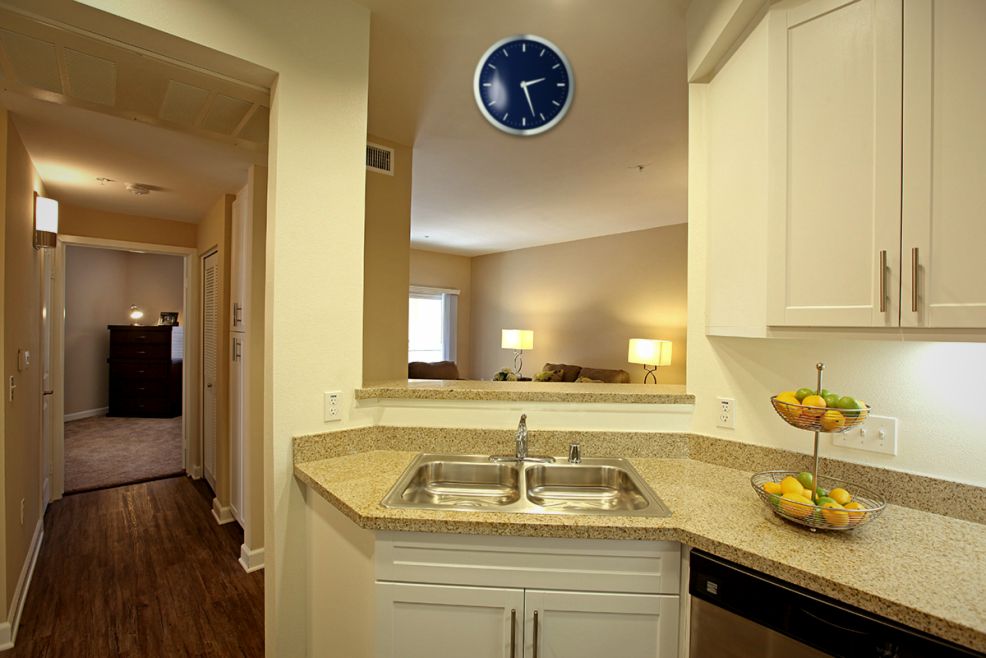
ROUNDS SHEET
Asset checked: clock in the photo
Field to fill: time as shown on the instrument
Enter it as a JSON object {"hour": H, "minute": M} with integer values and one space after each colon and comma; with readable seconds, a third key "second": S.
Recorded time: {"hour": 2, "minute": 27}
